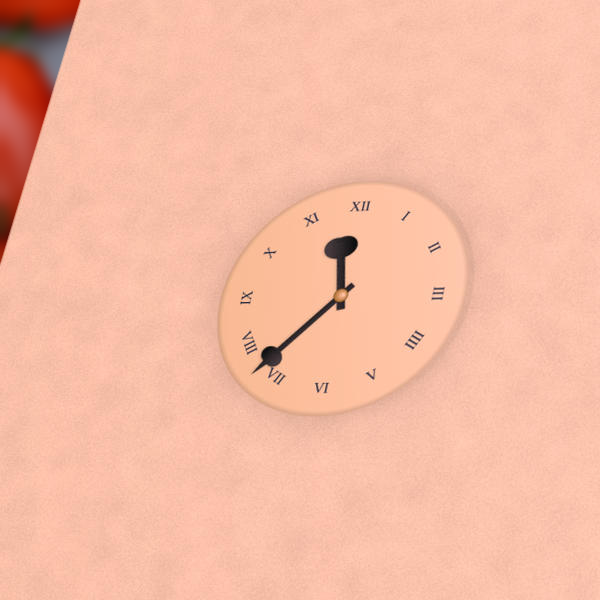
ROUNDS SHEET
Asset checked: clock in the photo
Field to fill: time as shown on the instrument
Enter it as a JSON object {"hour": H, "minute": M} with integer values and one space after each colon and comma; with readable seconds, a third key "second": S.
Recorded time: {"hour": 11, "minute": 37}
